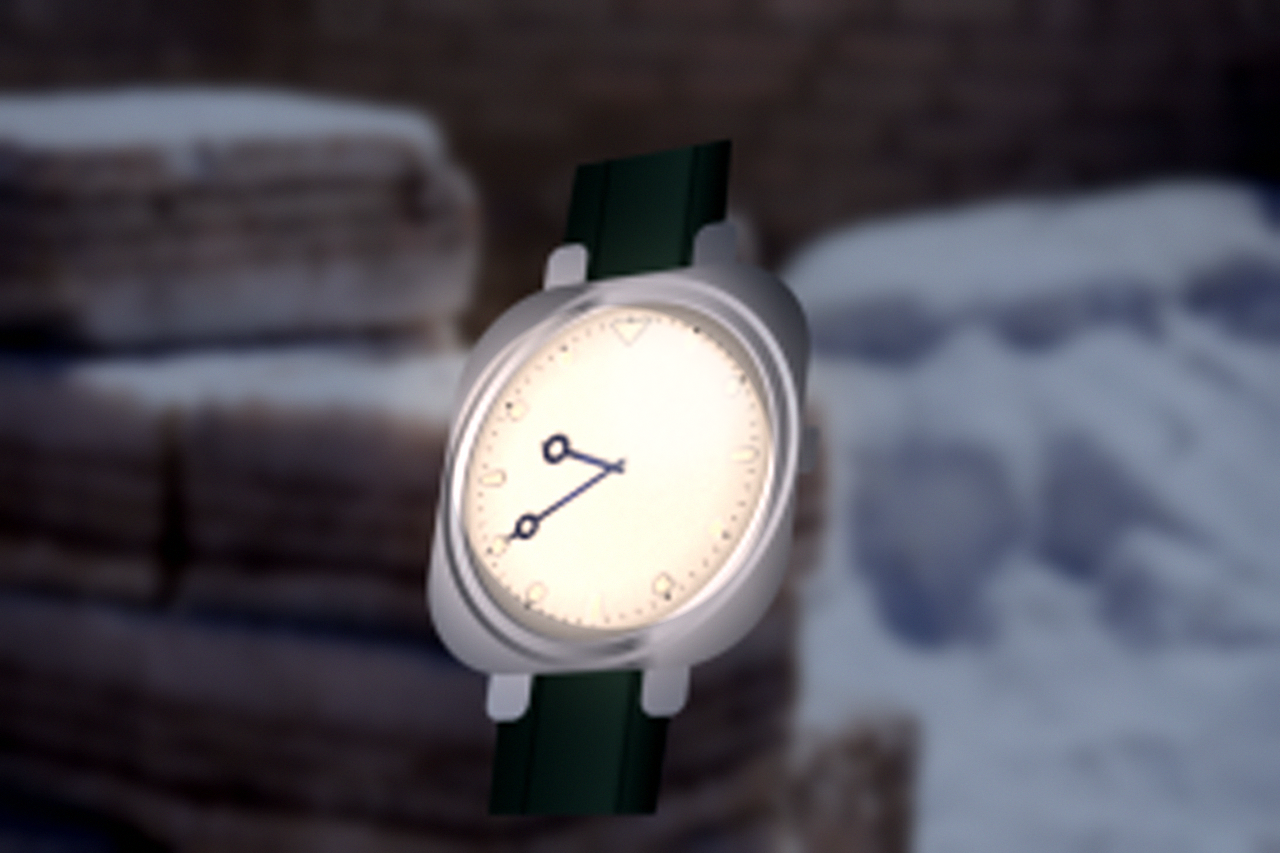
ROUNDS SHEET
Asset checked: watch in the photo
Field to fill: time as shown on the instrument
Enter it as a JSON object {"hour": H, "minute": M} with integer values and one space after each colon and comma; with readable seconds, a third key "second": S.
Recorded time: {"hour": 9, "minute": 40}
